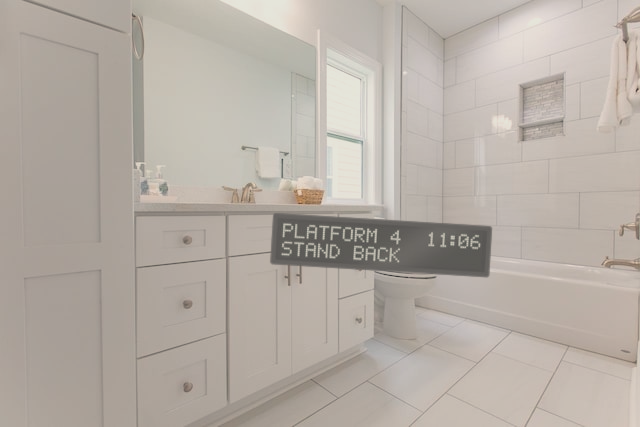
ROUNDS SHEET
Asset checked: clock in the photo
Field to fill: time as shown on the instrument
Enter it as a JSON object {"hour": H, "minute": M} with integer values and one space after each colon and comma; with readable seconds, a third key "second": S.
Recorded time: {"hour": 11, "minute": 6}
